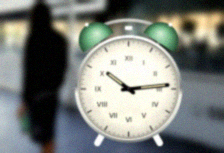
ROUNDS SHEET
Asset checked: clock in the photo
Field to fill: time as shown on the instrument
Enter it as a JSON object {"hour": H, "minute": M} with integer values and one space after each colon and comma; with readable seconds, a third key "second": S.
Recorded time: {"hour": 10, "minute": 14}
